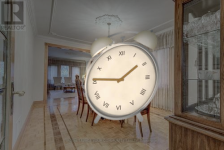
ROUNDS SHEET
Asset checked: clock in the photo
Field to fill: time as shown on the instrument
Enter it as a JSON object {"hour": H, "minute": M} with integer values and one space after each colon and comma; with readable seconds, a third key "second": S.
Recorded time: {"hour": 1, "minute": 46}
